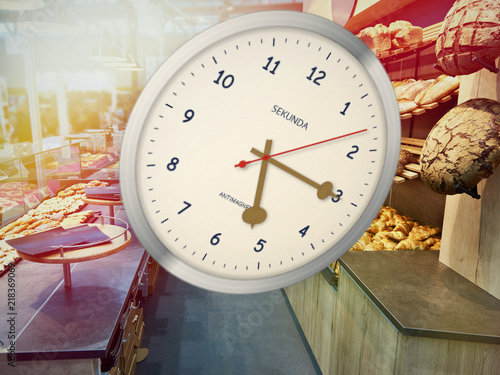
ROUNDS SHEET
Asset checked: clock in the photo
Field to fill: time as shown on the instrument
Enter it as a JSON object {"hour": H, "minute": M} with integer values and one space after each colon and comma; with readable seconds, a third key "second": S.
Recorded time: {"hour": 5, "minute": 15, "second": 8}
